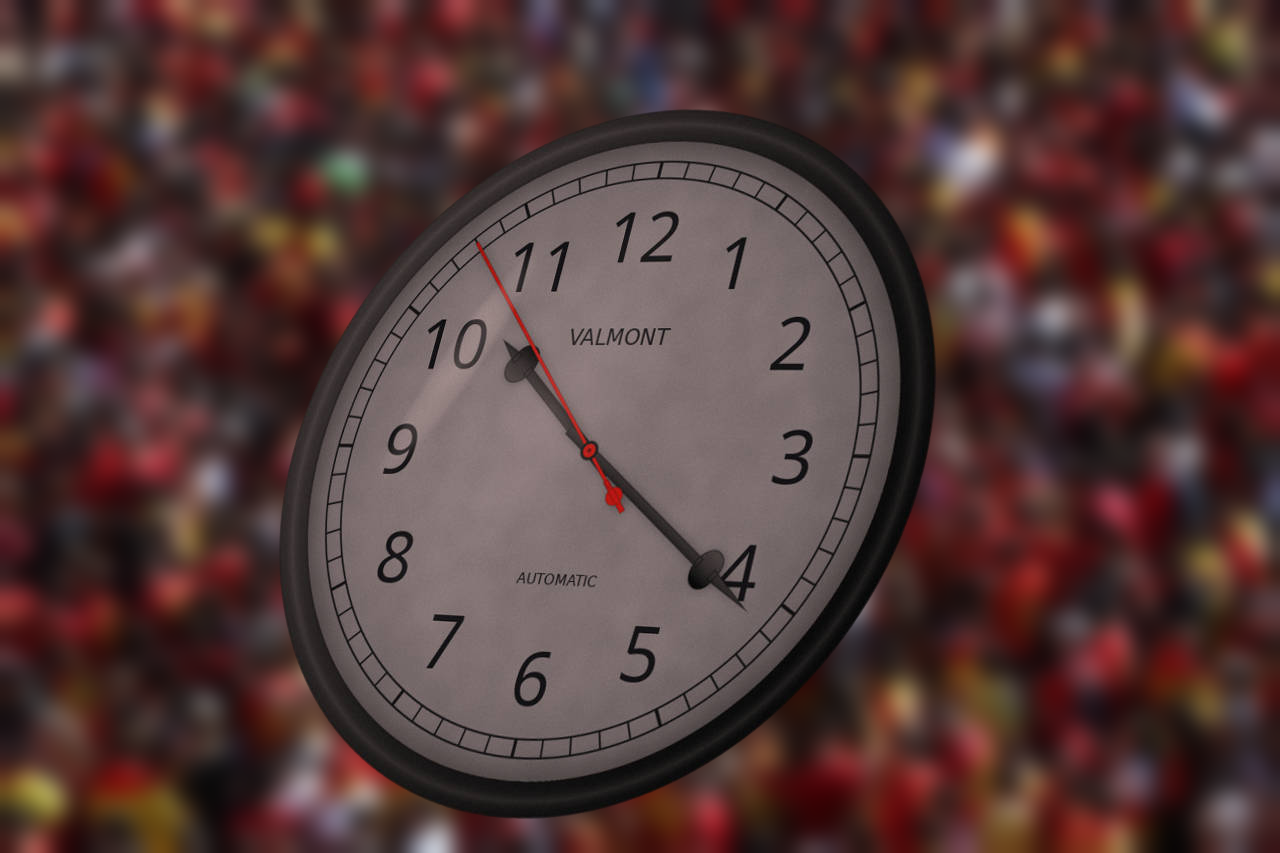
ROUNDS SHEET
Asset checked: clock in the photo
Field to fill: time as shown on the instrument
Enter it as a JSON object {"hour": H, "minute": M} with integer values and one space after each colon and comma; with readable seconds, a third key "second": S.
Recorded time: {"hour": 10, "minute": 20, "second": 53}
